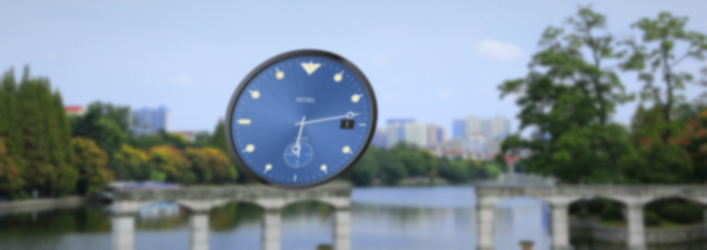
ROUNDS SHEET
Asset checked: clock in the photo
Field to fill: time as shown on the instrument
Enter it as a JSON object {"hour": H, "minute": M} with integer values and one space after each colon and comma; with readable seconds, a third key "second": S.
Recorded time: {"hour": 6, "minute": 13}
